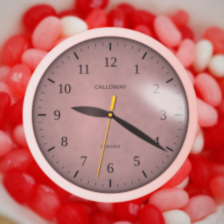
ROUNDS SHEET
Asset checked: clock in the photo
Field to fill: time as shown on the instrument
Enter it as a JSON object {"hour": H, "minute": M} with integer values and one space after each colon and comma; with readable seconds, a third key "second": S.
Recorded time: {"hour": 9, "minute": 20, "second": 32}
